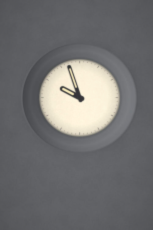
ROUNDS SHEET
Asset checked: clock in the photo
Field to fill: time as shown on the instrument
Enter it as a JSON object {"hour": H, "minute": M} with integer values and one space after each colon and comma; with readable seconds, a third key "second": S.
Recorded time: {"hour": 9, "minute": 57}
